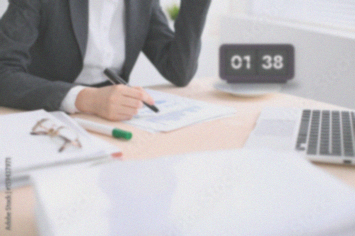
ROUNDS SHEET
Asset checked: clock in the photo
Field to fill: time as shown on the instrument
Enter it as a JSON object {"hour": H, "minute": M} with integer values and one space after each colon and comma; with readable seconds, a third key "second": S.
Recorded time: {"hour": 1, "minute": 38}
